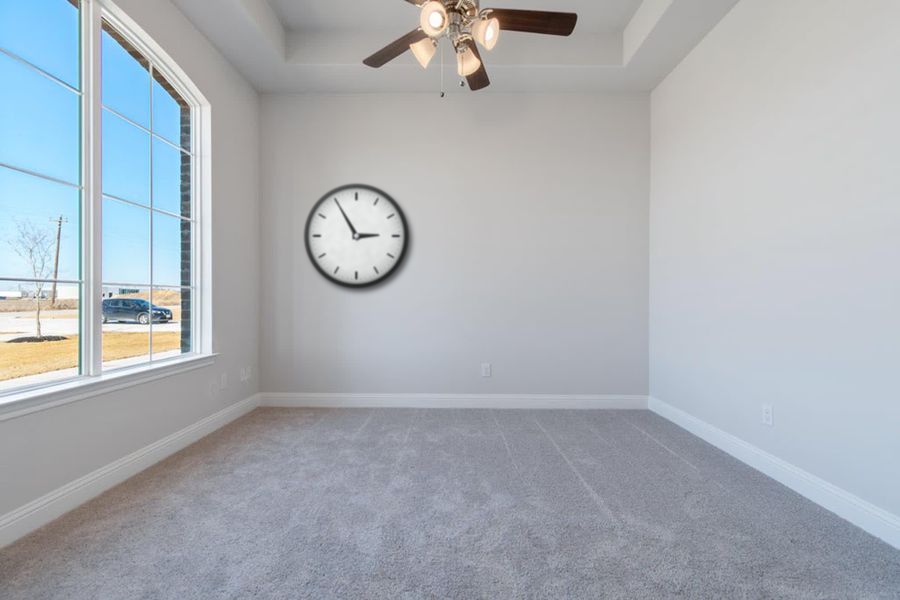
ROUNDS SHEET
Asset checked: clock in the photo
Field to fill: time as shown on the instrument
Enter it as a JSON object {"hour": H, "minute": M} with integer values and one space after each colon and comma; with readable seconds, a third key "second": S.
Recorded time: {"hour": 2, "minute": 55}
